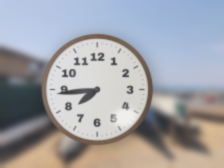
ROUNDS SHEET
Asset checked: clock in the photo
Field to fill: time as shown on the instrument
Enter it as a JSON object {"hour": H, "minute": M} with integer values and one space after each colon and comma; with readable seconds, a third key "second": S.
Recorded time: {"hour": 7, "minute": 44}
